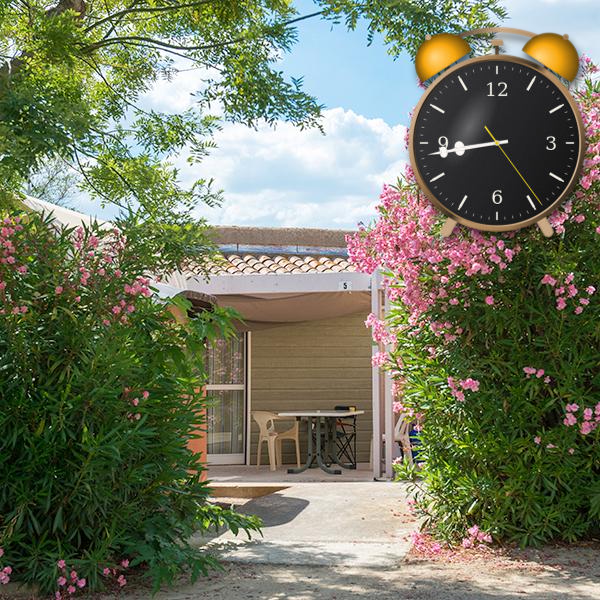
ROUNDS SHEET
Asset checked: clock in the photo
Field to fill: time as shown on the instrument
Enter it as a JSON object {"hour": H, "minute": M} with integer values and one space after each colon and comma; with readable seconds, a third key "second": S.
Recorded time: {"hour": 8, "minute": 43, "second": 24}
